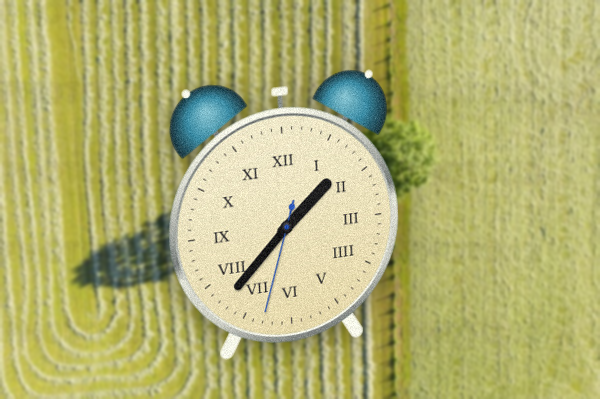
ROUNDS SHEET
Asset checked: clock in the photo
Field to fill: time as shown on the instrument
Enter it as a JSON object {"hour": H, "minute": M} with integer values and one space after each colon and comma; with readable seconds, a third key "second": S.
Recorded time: {"hour": 1, "minute": 37, "second": 33}
